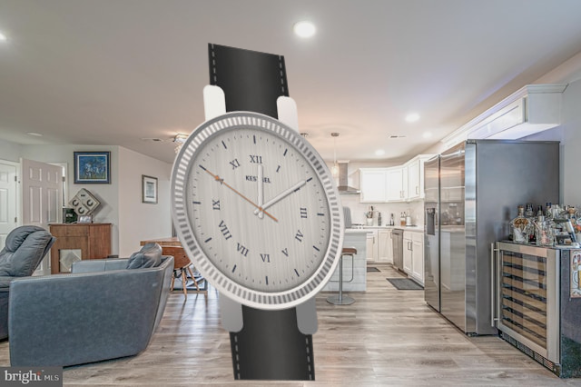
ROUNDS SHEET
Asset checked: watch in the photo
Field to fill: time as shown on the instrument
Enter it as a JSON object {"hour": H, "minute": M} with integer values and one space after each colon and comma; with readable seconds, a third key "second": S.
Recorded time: {"hour": 12, "minute": 9, "second": 50}
